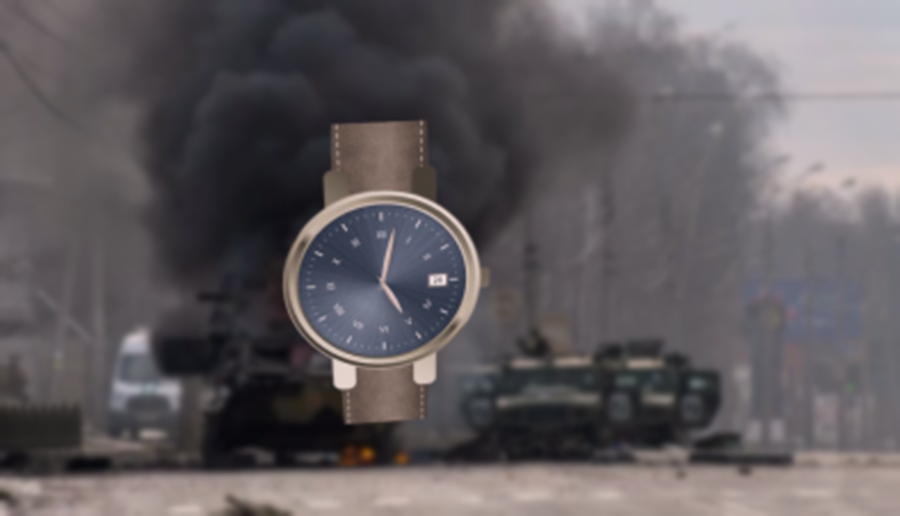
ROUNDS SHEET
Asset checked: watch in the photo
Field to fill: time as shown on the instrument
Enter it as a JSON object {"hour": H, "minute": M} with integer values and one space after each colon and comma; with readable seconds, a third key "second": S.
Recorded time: {"hour": 5, "minute": 2}
